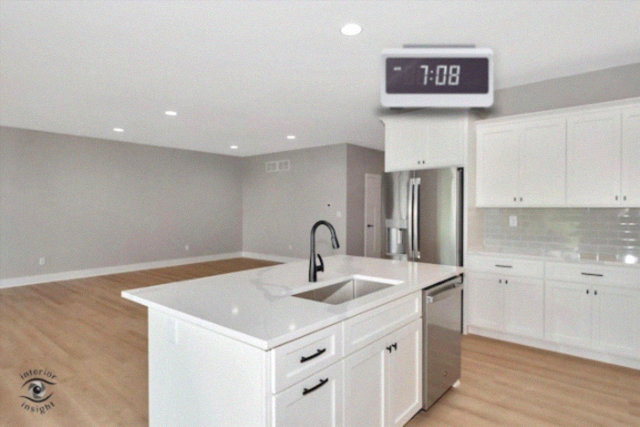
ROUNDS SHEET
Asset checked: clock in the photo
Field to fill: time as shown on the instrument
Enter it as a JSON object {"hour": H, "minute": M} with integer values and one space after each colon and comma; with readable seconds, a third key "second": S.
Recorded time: {"hour": 7, "minute": 8}
